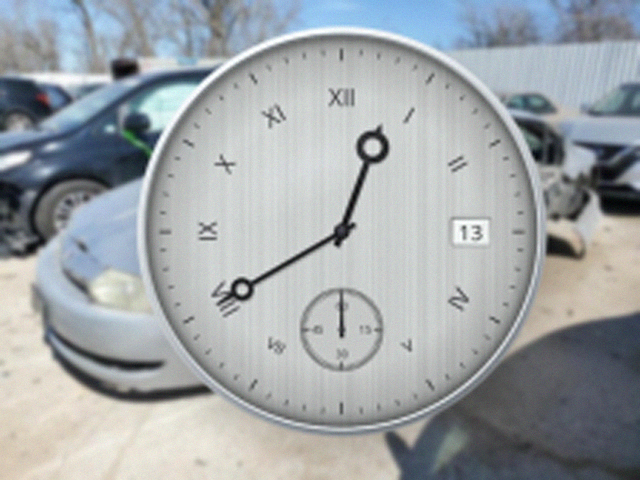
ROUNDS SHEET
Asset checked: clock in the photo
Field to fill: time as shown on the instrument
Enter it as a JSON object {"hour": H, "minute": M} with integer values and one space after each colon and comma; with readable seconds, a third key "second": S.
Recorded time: {"hour": 12, "minute": 40}
